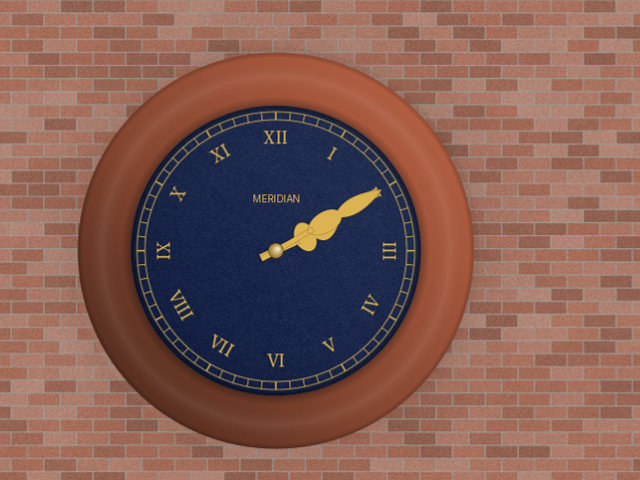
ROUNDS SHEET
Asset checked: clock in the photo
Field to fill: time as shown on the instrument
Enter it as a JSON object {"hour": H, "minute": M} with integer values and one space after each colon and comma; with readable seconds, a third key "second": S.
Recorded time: {"hour": 2, "minute": 10}
